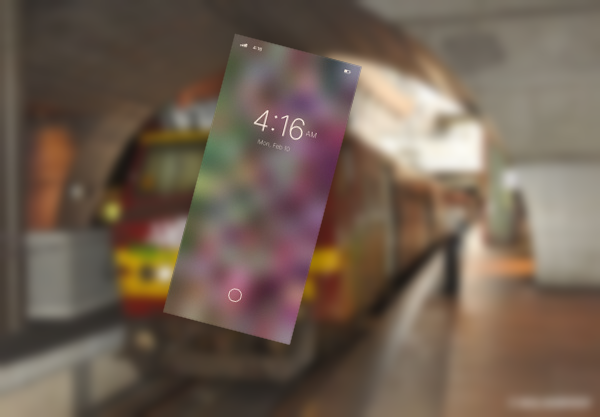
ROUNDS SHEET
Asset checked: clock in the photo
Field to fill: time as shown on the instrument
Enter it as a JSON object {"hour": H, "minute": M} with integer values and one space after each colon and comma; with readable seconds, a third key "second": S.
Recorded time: {"hour": 4, "minute": 16}
